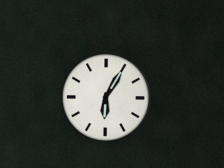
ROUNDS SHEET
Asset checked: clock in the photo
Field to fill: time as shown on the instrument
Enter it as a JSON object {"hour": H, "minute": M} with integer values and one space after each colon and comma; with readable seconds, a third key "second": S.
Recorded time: {"hour": 6, "minute": 5}
